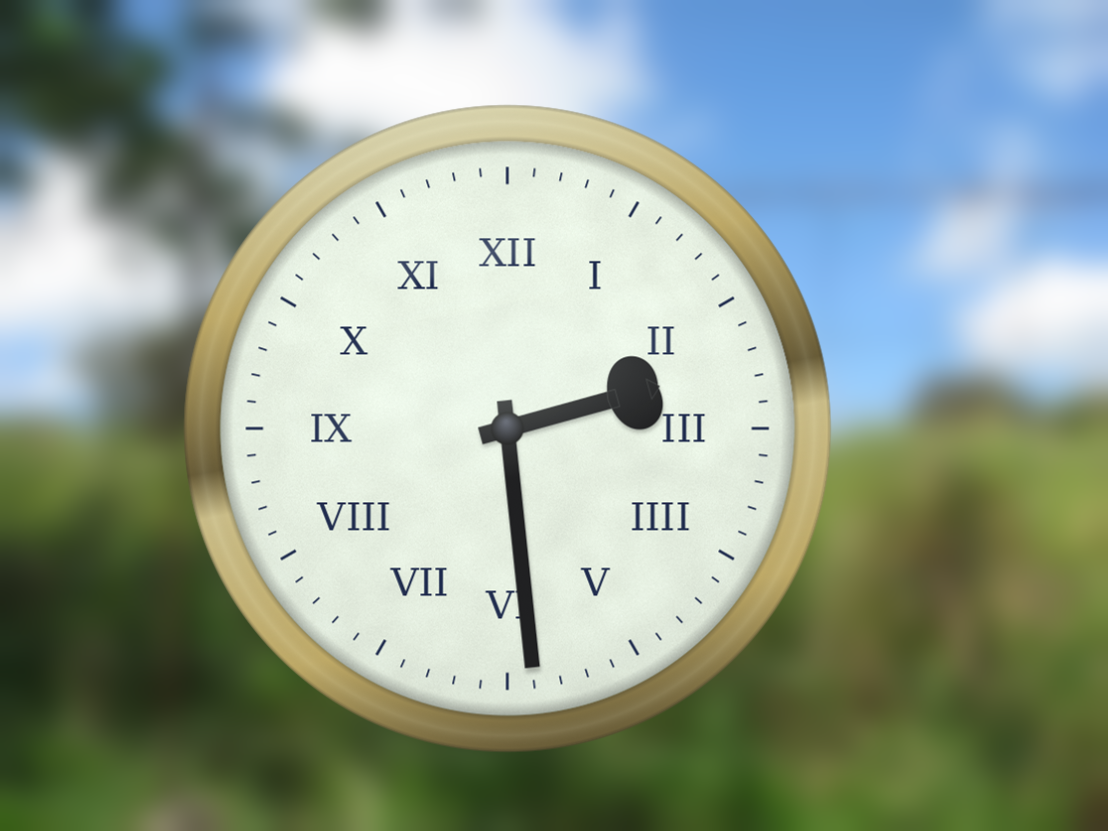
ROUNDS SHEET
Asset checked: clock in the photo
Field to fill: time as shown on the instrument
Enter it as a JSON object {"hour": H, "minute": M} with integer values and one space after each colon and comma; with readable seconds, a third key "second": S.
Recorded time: {"hour": 2, "minute": 29}
